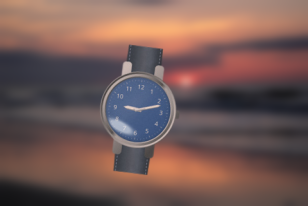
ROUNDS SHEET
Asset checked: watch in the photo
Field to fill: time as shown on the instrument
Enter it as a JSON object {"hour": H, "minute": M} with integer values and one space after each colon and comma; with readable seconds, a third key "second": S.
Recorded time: {"hour": 9, "minute": 12}
